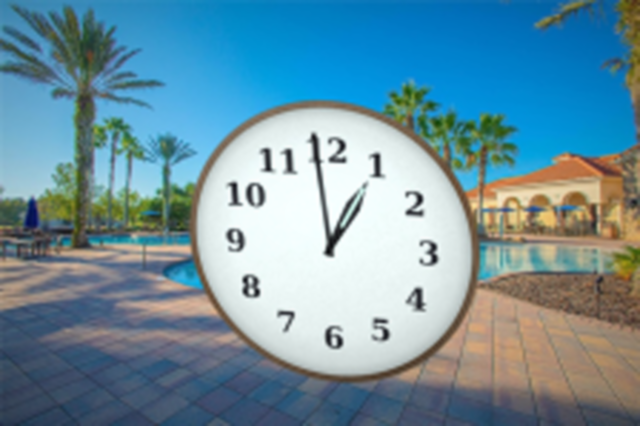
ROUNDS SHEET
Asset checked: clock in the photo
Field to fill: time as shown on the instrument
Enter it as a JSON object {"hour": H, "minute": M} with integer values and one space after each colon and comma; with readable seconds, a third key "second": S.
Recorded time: {"hour": 12, "minute": 59}
